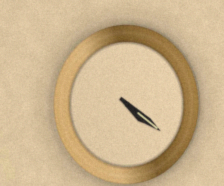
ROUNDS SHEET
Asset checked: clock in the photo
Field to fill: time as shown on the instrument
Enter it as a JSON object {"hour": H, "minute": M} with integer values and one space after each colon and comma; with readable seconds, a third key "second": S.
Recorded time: {"hour": 4, "minute": 21}
